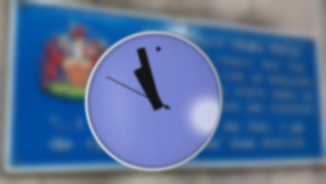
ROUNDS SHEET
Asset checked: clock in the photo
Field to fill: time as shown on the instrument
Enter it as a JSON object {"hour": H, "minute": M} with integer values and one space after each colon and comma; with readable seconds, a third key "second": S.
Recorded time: {"hour": 10, "minute": 56, "second": 49}
